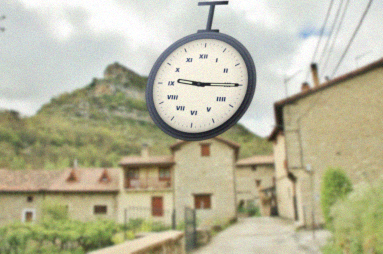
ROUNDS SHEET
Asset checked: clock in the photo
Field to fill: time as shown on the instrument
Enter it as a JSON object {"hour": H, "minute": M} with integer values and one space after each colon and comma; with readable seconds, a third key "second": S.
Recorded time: {"hour": 9, "minute": 15}
